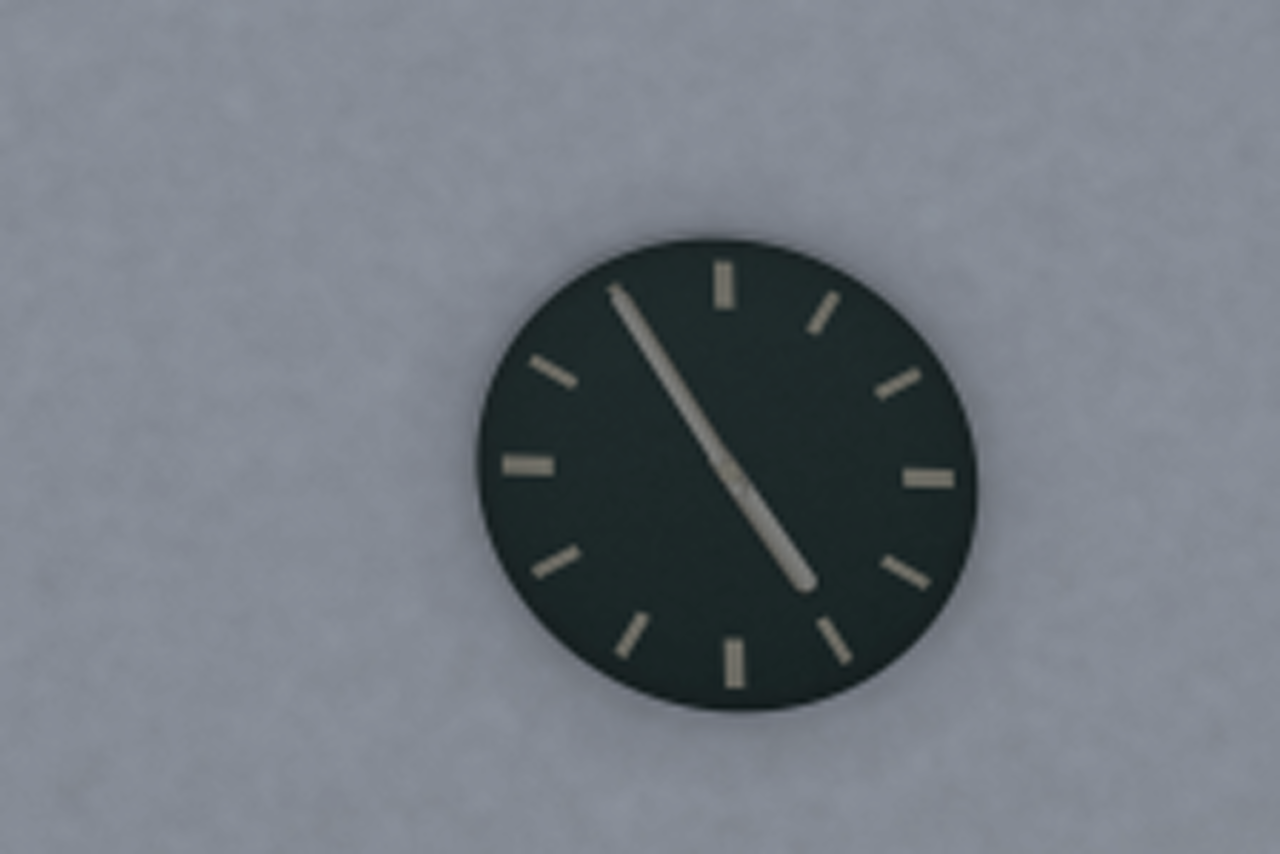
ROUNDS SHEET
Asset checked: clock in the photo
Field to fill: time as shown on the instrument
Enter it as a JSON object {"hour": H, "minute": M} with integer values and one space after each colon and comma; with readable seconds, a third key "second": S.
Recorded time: {"hour": 4, "minute": 55}
